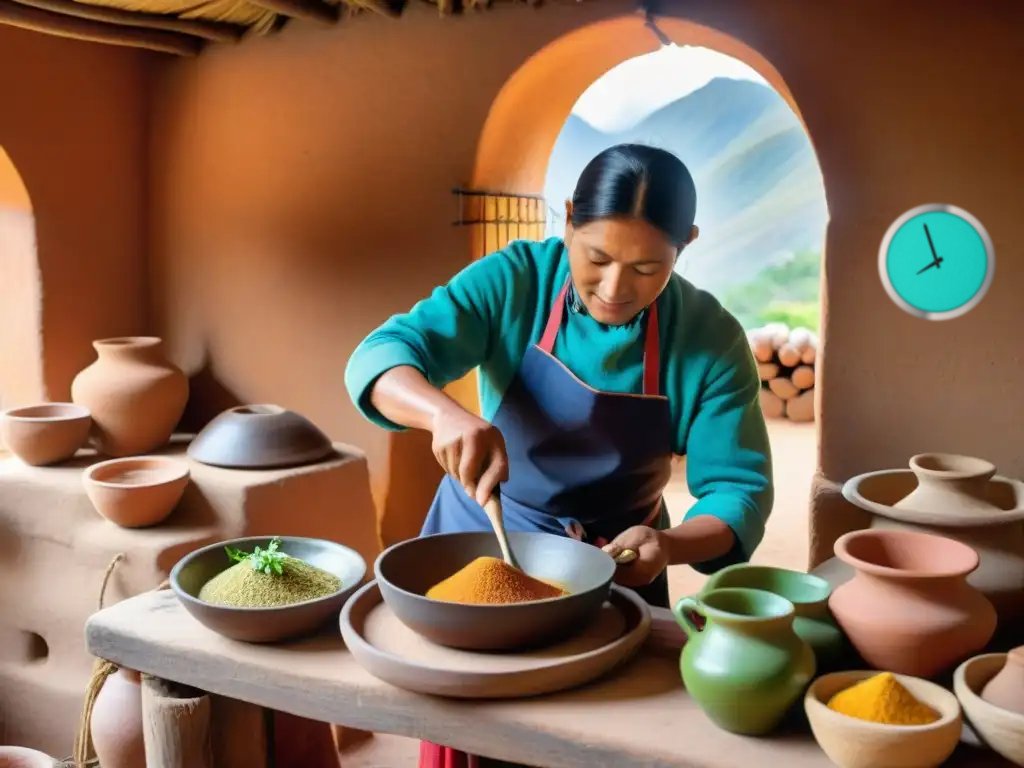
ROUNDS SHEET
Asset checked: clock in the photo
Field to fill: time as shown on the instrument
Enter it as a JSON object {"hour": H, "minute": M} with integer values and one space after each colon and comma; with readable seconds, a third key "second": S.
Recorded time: {"hour": 7, "minute": 57}
